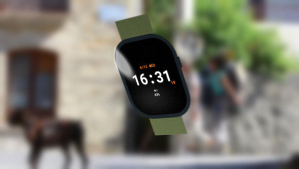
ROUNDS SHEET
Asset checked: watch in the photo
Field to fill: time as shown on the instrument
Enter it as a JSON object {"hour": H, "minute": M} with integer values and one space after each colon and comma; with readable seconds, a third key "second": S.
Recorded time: {"hour": 16, "minute": 31}
